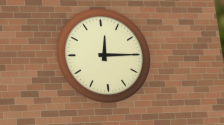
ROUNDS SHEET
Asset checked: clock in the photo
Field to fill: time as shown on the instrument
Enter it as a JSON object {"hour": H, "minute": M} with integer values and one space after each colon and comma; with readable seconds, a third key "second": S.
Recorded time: {"hour": 12, "minute": 15}
